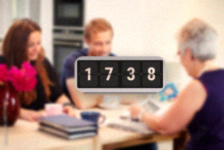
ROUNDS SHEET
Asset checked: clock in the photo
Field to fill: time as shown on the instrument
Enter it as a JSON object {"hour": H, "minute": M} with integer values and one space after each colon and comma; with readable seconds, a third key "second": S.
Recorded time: {"hour": 17, "minute": 38}
